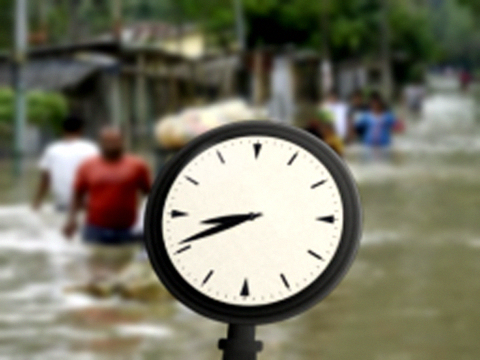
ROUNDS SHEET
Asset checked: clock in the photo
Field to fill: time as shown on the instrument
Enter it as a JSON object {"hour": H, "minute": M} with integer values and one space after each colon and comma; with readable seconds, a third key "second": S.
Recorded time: {"hour": 8, "minute": 41}
